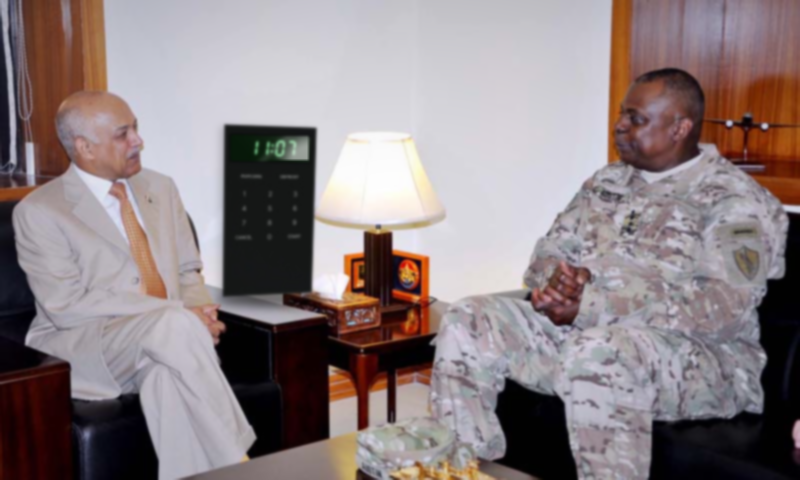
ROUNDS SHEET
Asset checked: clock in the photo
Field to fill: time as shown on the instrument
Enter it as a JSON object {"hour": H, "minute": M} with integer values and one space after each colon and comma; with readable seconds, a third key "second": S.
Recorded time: {"hour": 11, "minute": 7}
